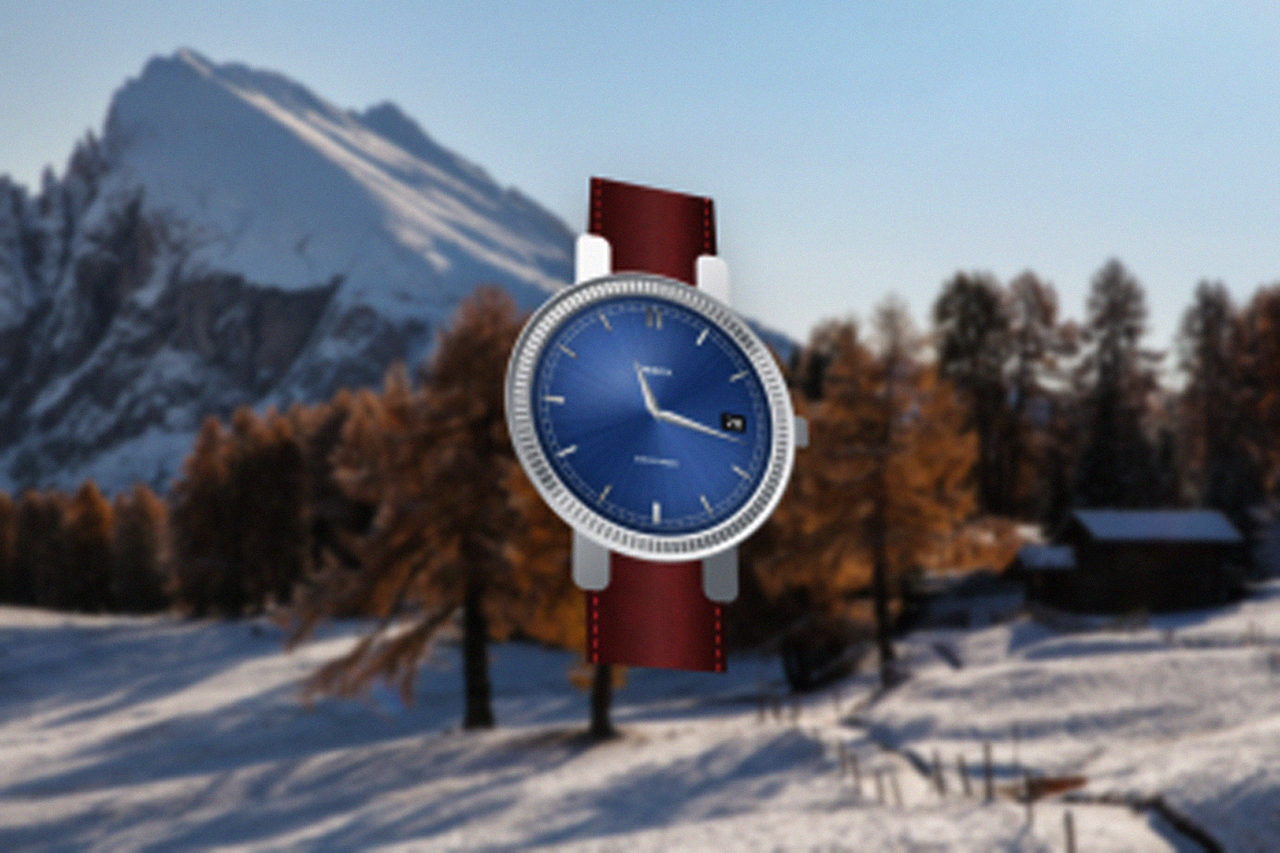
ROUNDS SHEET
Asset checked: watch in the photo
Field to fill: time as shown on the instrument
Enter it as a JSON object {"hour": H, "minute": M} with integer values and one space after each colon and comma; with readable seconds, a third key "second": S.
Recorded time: {"hour": 11, "minute": 17}
